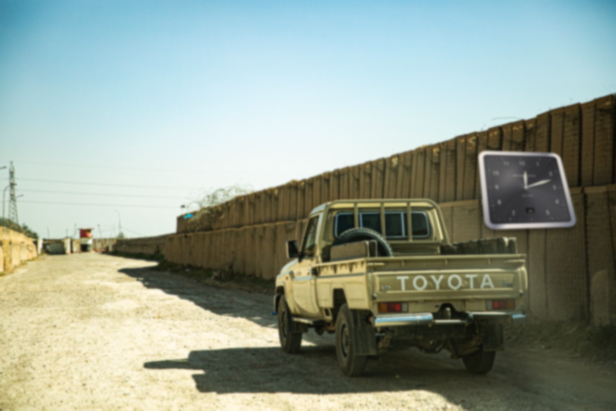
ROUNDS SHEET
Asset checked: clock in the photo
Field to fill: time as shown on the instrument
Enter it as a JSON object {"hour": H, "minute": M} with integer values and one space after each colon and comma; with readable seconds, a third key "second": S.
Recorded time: {"hour": 12, "minute": 12}
